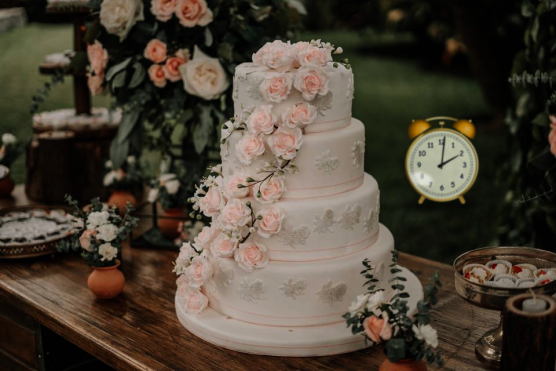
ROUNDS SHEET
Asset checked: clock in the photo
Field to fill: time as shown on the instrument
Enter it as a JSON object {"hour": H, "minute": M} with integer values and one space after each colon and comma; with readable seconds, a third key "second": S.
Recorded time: {"hour": 2, "minute": 1}
